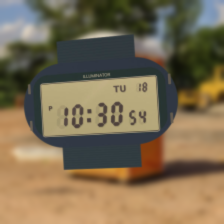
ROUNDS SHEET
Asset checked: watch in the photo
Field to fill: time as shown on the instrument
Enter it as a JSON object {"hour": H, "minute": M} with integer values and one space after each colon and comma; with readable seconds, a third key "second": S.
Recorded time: {"hour": 10, "minute": 30, "second": 54}
